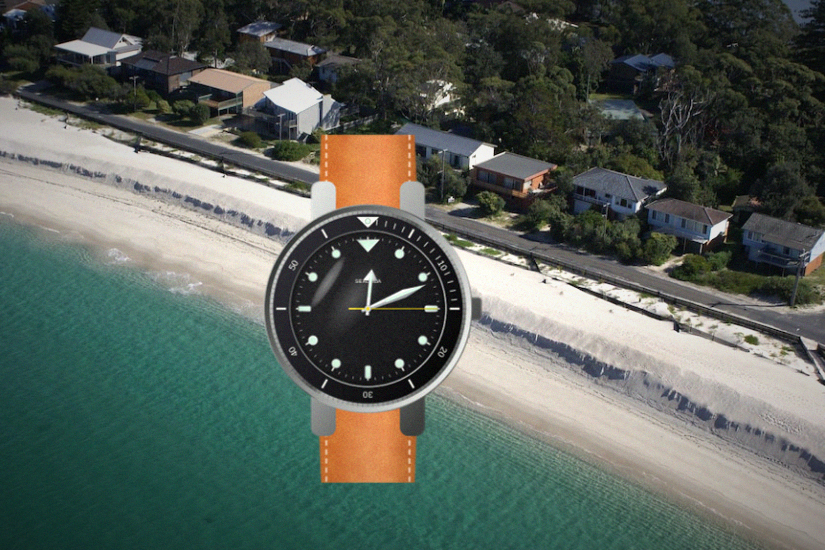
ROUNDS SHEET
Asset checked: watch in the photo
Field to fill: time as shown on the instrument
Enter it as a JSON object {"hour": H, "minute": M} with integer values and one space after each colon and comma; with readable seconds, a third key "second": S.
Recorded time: {"hour": 12, "minute": 11, "second": 15}
